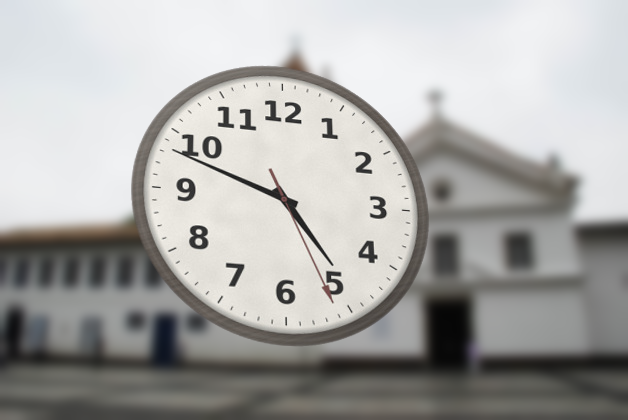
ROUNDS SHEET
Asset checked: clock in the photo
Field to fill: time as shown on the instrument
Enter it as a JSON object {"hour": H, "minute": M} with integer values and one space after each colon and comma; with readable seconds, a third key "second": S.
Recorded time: {"hour": 4, "minute": 48, "second": 26}
